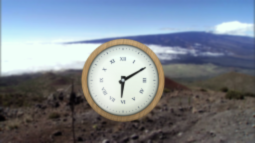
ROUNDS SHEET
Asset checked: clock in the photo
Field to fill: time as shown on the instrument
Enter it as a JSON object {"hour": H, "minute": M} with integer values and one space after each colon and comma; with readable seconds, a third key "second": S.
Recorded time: {"hour": 6, "minute": 10}
